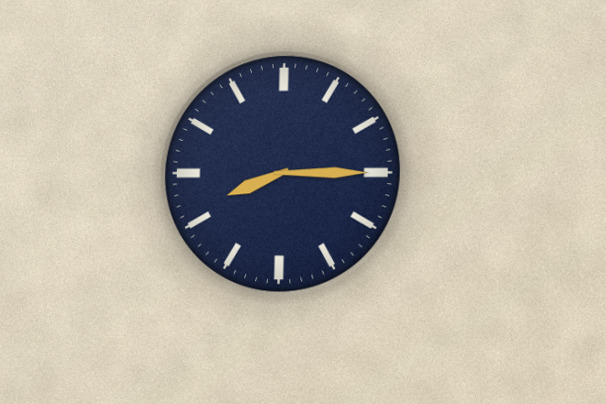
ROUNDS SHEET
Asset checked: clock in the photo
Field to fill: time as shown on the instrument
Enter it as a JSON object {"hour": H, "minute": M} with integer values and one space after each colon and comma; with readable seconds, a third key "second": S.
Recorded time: {"hour": 8, "minute": 15}
